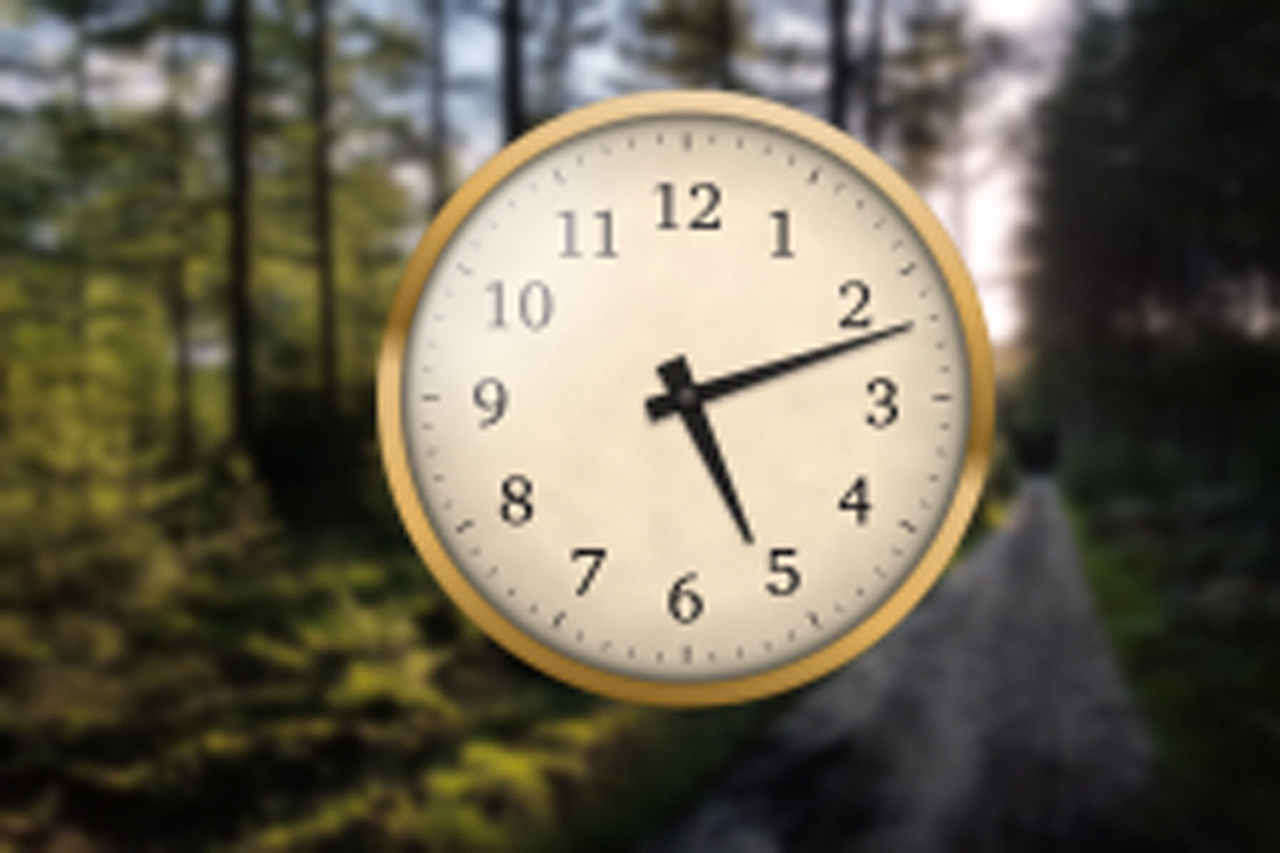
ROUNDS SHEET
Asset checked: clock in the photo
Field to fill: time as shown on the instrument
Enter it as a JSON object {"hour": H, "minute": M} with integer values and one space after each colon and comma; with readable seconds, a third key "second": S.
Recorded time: {"hour": 5, "minute": 12}
